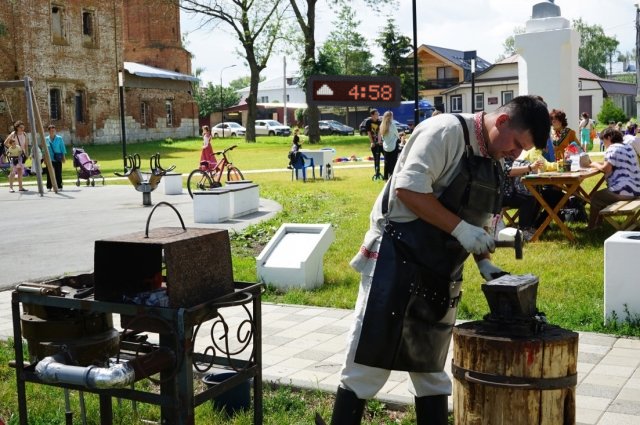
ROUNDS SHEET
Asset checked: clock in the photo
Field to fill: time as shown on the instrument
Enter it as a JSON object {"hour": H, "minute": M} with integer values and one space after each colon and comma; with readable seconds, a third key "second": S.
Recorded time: {"hour": 4, "minute": 58}
